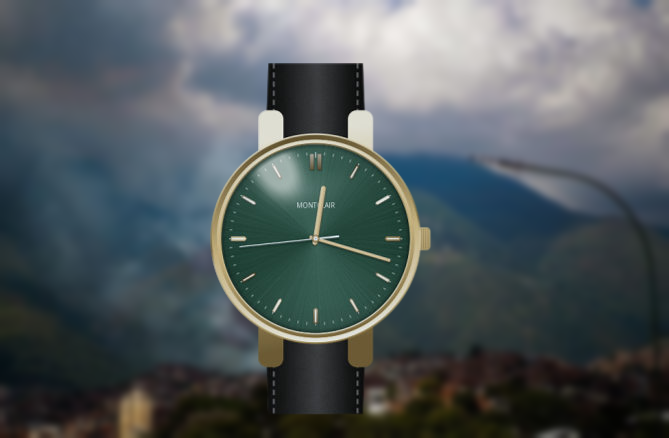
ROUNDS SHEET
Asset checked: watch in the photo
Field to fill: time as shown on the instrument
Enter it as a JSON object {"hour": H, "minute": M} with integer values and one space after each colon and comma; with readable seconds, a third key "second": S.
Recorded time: {"hour": 12, "minute": 17, "second": 44}
